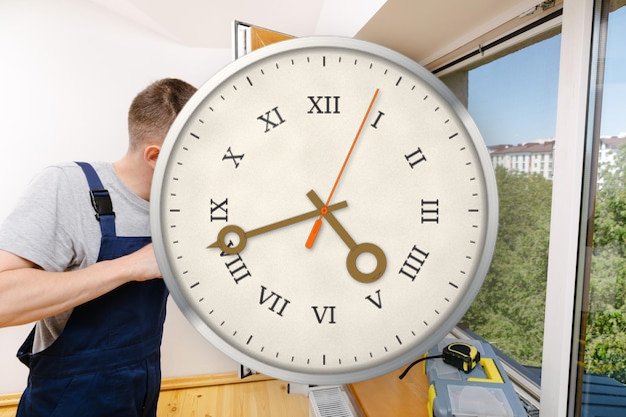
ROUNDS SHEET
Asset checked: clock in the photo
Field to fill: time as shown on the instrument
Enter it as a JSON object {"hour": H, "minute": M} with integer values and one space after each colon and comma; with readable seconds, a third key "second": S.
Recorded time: {"hour": 4, "minute": 42, "second": 4}
